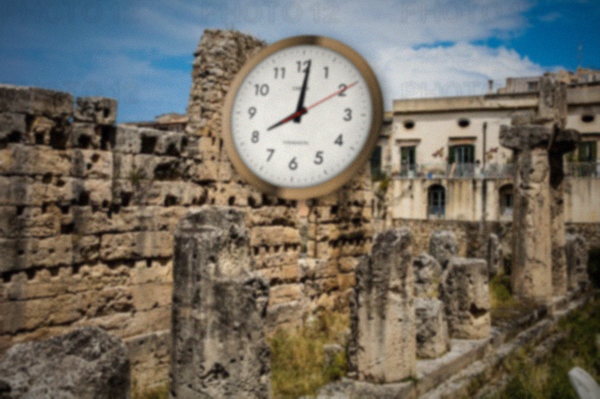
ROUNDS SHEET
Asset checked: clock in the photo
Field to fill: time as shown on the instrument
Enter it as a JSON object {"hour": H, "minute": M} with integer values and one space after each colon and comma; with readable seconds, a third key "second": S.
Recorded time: {"hour": 8, "minute": 1, "second": 10}
